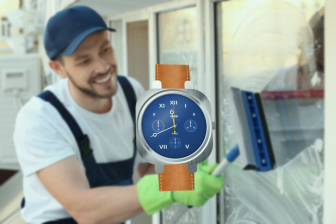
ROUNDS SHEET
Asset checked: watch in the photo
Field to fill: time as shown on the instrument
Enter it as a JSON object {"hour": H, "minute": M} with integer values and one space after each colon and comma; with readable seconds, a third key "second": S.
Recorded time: {"hour": 11, "minute": 41}
